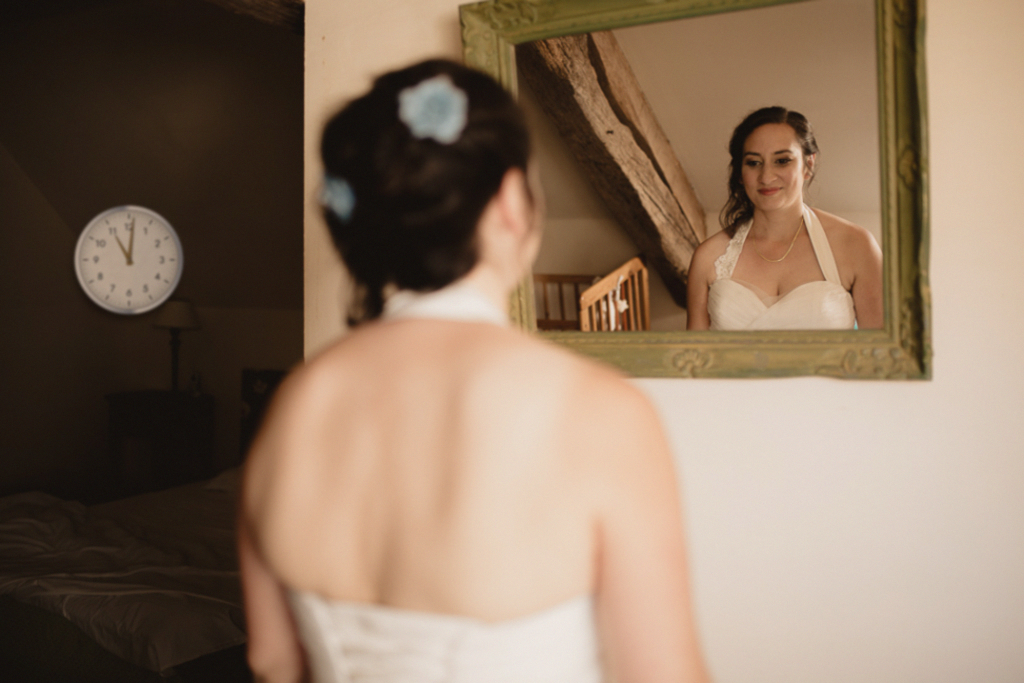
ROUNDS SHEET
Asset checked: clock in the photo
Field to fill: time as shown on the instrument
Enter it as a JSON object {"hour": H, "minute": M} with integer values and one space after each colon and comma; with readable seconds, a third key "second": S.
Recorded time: {"hour": 11, "minute": 1}
